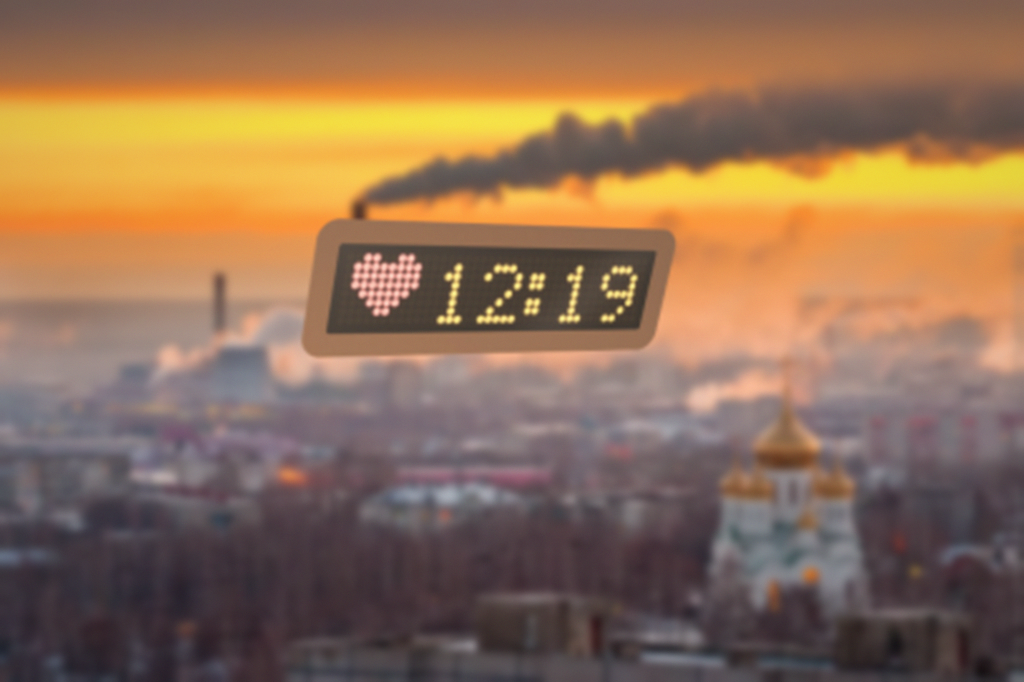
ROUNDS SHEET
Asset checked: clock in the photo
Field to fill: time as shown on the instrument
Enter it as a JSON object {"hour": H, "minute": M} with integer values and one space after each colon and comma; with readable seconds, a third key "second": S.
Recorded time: {"hour": 12, "minute": 19}
